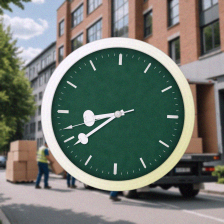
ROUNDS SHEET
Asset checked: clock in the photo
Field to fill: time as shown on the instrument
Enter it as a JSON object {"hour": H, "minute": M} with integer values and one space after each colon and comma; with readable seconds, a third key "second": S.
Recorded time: {"hour": 8, "minute": 38, "second": 42}
